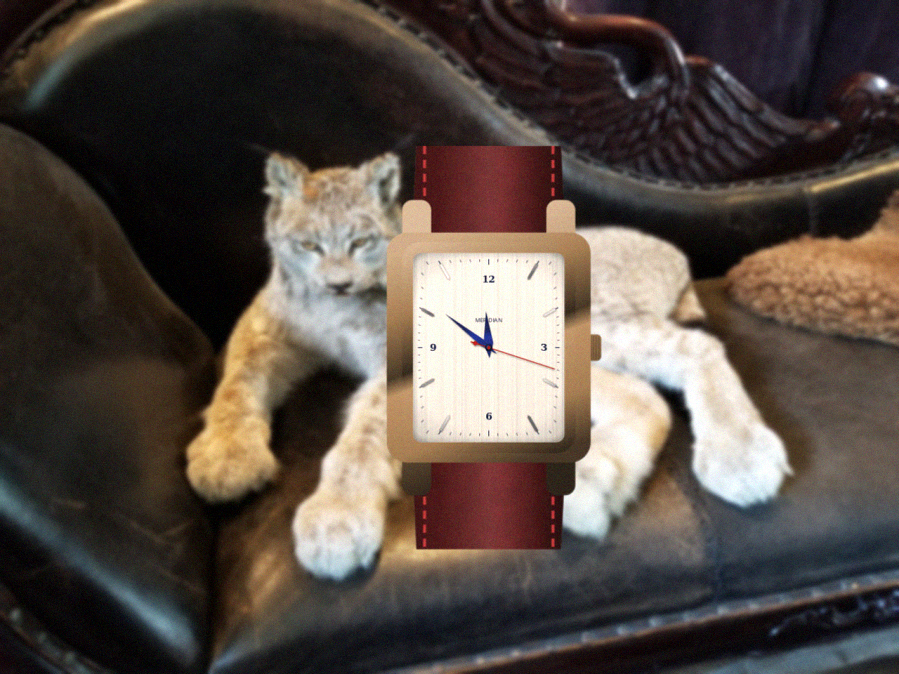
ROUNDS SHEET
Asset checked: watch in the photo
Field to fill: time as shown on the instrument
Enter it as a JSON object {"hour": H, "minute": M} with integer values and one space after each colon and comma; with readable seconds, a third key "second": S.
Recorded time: {"hour": 11, "minute": 51, "second": 18}
